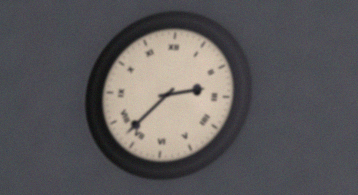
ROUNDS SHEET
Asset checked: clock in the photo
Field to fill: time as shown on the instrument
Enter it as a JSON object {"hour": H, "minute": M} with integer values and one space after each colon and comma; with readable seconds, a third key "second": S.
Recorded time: {"hour": 2, "minute": 37}
